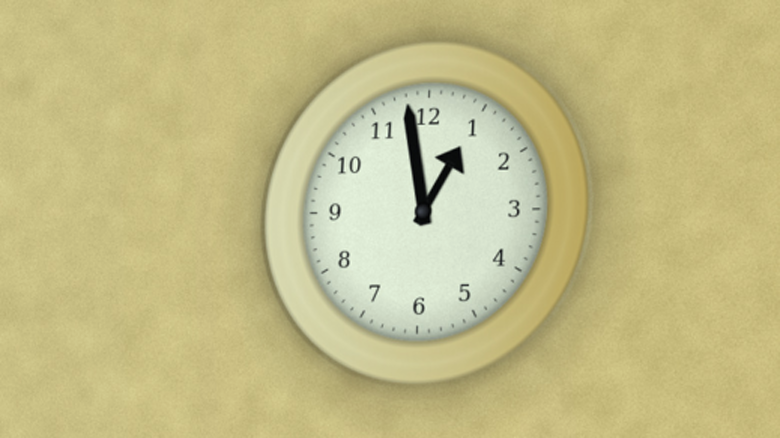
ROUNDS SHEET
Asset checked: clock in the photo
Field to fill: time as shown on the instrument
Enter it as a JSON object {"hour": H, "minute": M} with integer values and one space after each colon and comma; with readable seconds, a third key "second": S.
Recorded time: {"hour": 12, "minute": 58}
